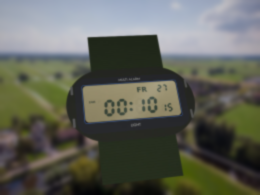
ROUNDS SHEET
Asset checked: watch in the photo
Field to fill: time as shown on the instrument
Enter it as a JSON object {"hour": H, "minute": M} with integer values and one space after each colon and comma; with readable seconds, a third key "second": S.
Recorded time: {"hour": 0, "minute": 10}
